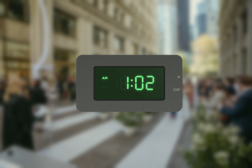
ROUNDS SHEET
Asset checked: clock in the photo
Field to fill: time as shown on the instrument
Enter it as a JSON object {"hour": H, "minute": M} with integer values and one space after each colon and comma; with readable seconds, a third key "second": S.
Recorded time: {"hour": 1, "minute": 2}
